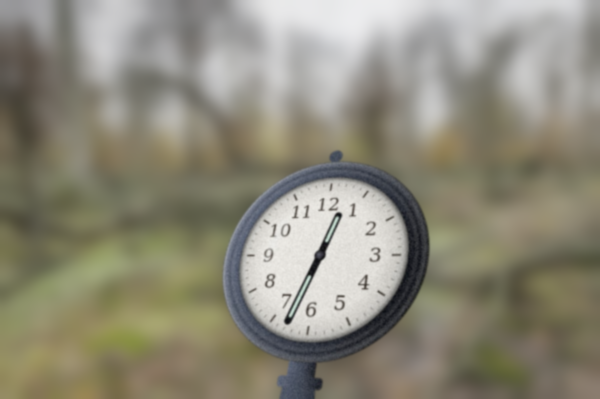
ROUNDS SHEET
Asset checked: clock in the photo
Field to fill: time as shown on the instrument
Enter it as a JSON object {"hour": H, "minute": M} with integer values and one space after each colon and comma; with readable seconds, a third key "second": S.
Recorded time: {"hour": 12, "minute": 33}
